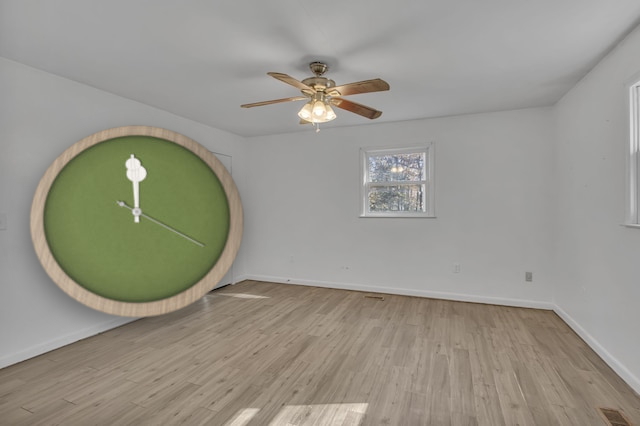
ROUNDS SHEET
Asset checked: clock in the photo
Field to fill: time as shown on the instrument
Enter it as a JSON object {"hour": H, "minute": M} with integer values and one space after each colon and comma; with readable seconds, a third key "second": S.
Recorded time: {"hour": 11, "minute": 59, "second": 20}
